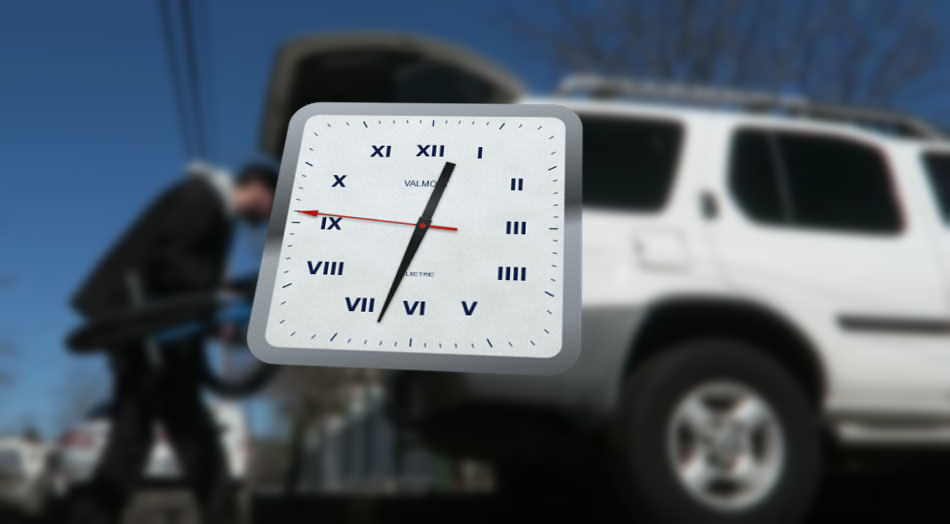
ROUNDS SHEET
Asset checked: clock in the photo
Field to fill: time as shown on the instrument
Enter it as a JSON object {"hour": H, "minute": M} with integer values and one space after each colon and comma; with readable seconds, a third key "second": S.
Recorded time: {"hour": 12, "minute": 32, "second": 46}
